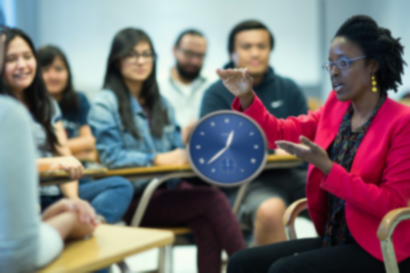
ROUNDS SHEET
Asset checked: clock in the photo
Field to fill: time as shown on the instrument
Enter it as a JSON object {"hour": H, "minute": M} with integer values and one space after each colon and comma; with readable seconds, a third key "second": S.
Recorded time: {"hour": 12, "minute": 38}
